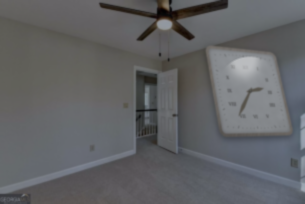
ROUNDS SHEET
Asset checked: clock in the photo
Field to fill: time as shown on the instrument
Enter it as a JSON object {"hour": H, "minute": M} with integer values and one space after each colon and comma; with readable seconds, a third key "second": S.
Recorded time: {"hour": 2, "minute": 36}
